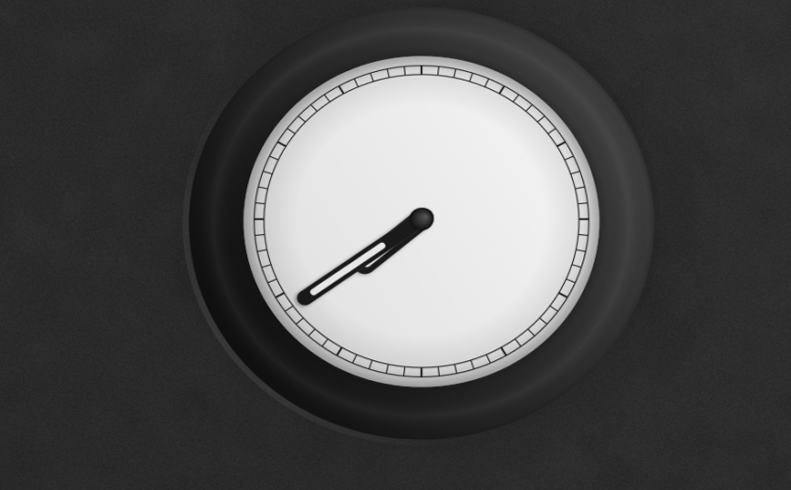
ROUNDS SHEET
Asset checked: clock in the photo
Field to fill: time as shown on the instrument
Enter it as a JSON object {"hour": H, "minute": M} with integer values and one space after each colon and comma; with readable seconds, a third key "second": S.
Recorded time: {"hour": 7, "minute": 39}
